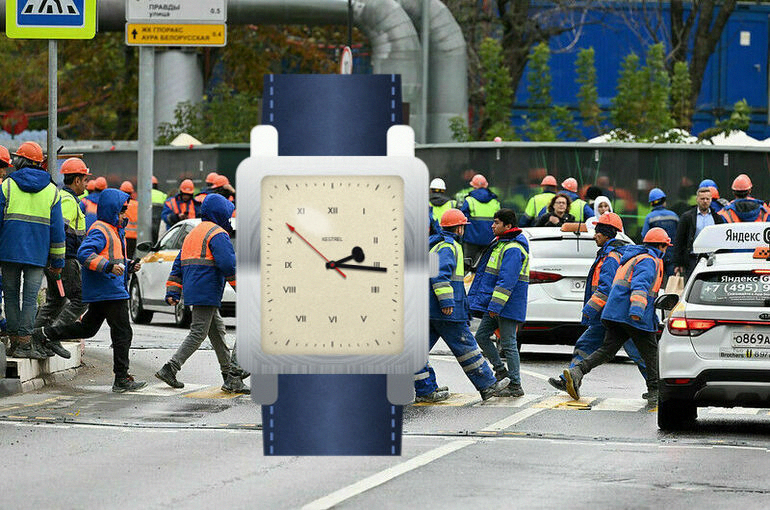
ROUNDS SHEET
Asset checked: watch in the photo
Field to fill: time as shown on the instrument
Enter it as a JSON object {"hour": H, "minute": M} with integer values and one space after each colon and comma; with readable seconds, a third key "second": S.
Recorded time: {"hour": 2, "minute": 15, "second": 52}
